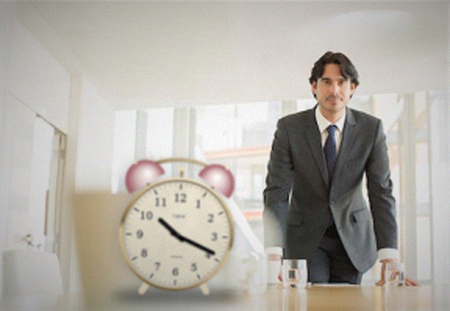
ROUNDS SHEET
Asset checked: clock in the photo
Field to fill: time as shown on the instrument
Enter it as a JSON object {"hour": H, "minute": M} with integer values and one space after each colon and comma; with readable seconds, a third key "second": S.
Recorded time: {"hour": 10, "minute": 19}
